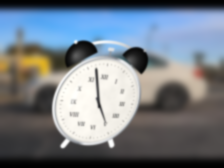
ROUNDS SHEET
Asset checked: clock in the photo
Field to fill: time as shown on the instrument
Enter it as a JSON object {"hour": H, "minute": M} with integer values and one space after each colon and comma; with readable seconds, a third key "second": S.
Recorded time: {"hour": 4, "minute": 57}
